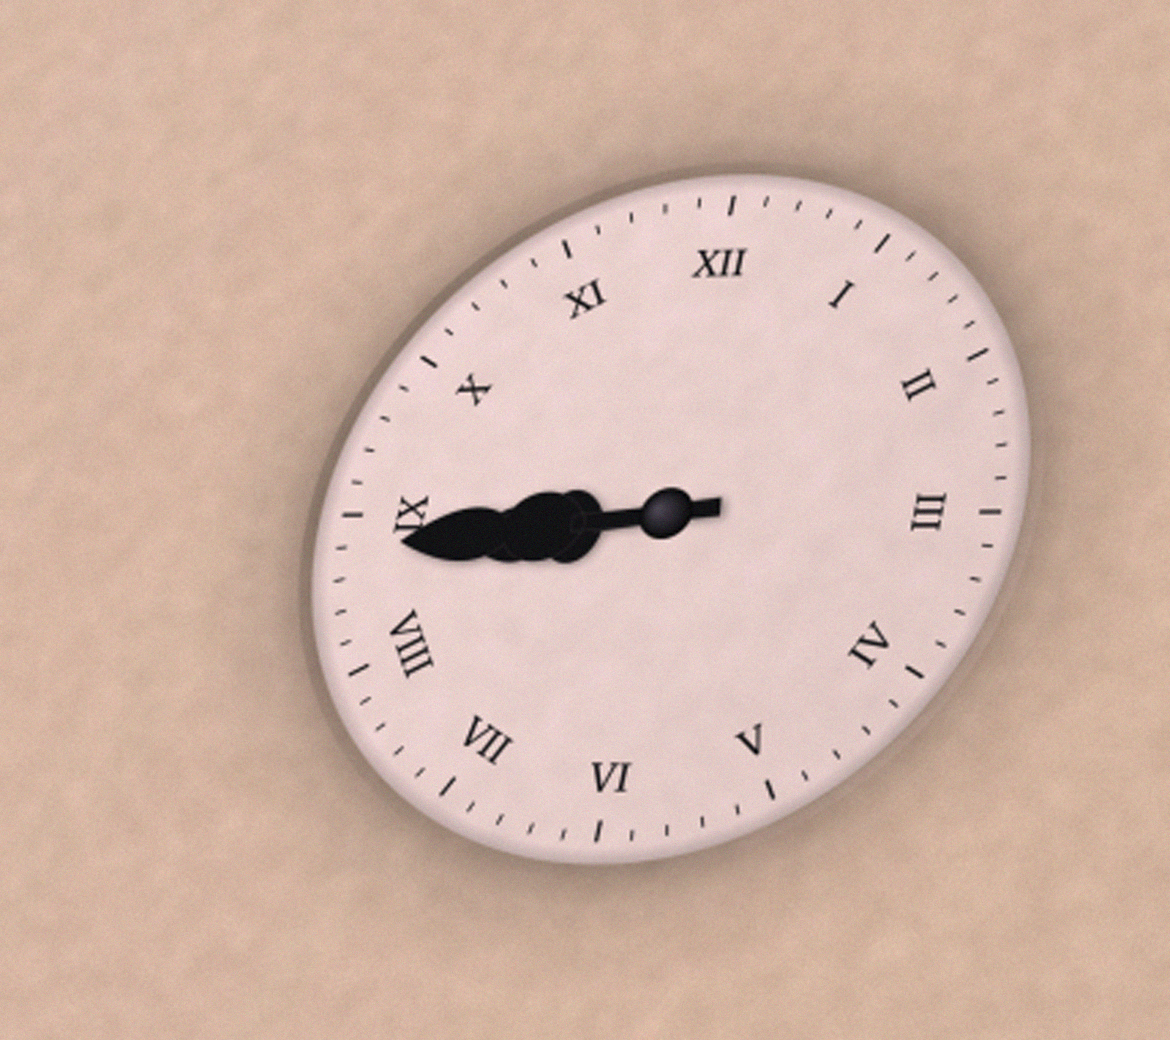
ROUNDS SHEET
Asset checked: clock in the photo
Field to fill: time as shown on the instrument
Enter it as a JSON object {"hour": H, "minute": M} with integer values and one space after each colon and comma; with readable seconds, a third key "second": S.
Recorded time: {"hour": 8, "minute": 44}
